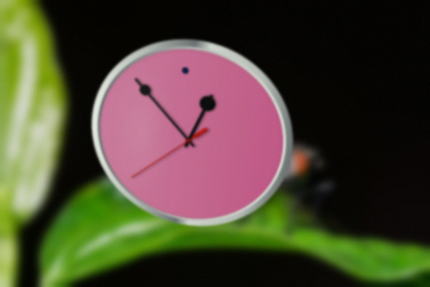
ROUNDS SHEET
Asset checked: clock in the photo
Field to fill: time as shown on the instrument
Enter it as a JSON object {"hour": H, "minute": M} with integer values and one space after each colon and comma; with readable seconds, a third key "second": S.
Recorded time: {"hour": 12, "minute": 53, "second": 39}
